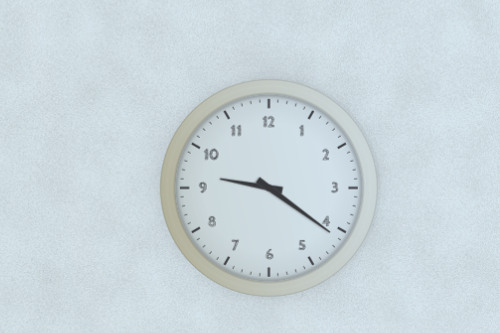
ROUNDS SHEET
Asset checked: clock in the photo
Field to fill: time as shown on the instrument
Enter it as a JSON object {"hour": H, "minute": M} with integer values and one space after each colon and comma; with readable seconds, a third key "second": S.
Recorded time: {"hour": 9, "minute": 21}
